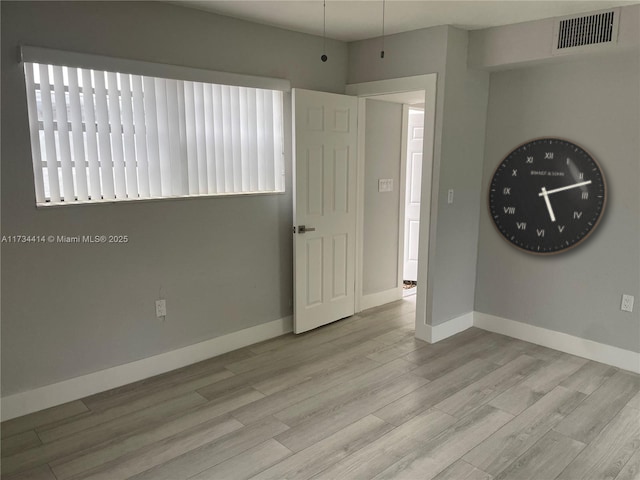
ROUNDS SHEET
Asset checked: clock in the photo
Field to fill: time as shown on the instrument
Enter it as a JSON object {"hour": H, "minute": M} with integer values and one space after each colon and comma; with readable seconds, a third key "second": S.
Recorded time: {"hour": 5, "minute": 12}
